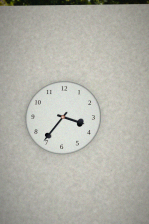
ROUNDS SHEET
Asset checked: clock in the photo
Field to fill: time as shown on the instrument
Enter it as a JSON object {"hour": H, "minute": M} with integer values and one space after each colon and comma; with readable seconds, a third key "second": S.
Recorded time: {"hour": 3, "minute": 36}
